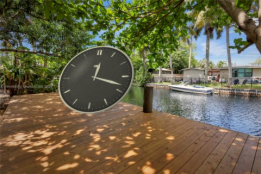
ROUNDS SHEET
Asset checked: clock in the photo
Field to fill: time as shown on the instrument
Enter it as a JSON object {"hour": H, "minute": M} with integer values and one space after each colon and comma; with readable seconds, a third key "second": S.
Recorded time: {"hour": 12, "minute": 18}
